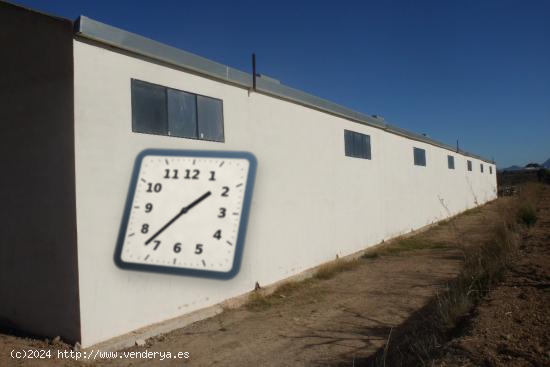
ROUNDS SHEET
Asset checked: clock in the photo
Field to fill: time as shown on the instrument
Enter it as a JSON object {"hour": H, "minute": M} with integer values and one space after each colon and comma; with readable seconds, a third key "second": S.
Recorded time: {"hour": 1, "minute": 37}
